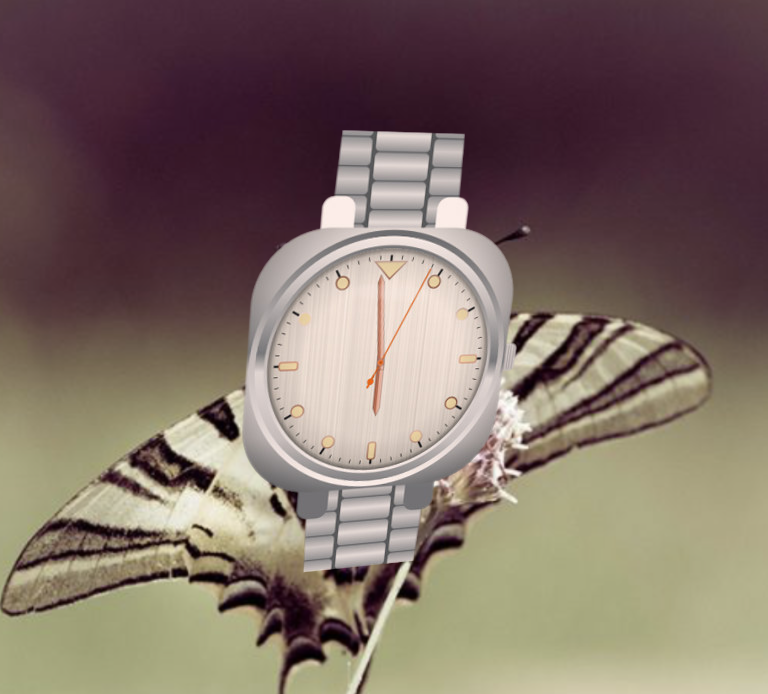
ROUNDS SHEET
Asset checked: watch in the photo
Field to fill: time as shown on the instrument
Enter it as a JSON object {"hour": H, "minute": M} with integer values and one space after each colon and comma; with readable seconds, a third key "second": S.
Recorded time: {"hour": 5, "minute": 59, "second": 4}
